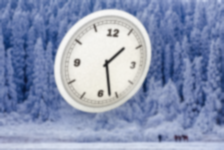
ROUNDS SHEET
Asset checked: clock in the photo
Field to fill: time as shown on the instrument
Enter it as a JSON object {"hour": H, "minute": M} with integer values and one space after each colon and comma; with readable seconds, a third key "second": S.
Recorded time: {"hour": 1, "minute": 27}
